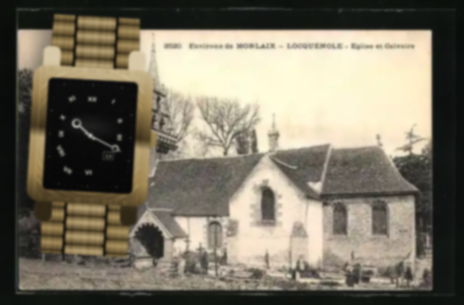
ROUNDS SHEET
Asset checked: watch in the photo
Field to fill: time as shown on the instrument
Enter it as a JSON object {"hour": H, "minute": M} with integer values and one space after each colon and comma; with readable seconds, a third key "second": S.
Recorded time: {"hour": 10, "minute": 19}
